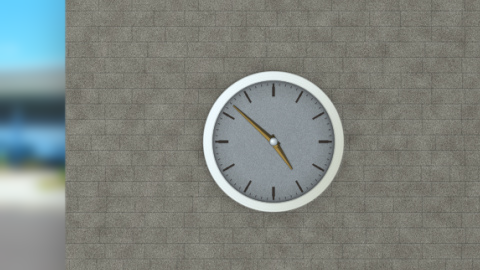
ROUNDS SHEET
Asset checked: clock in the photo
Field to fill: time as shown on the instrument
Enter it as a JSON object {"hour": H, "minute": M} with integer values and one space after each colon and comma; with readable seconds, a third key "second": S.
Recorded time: {"hour": 4, "minute": 52}
